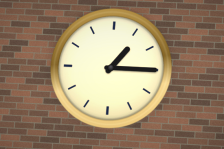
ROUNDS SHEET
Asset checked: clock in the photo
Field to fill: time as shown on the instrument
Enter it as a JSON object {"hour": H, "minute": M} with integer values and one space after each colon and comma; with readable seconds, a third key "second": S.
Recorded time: {"hour": 1, "minute": 15}
